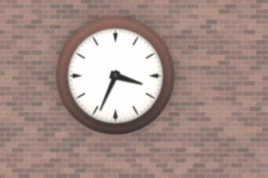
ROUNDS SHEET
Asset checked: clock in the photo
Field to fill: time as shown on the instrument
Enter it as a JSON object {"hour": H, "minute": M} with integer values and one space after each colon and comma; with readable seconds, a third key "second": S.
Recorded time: {"hour": 3, "minute": 34}
